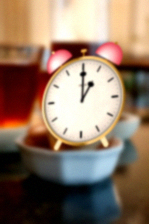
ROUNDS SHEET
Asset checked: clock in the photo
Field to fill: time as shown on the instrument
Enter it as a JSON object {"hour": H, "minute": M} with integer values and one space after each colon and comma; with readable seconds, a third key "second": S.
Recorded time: {"hour": 1, "minute": 0}
